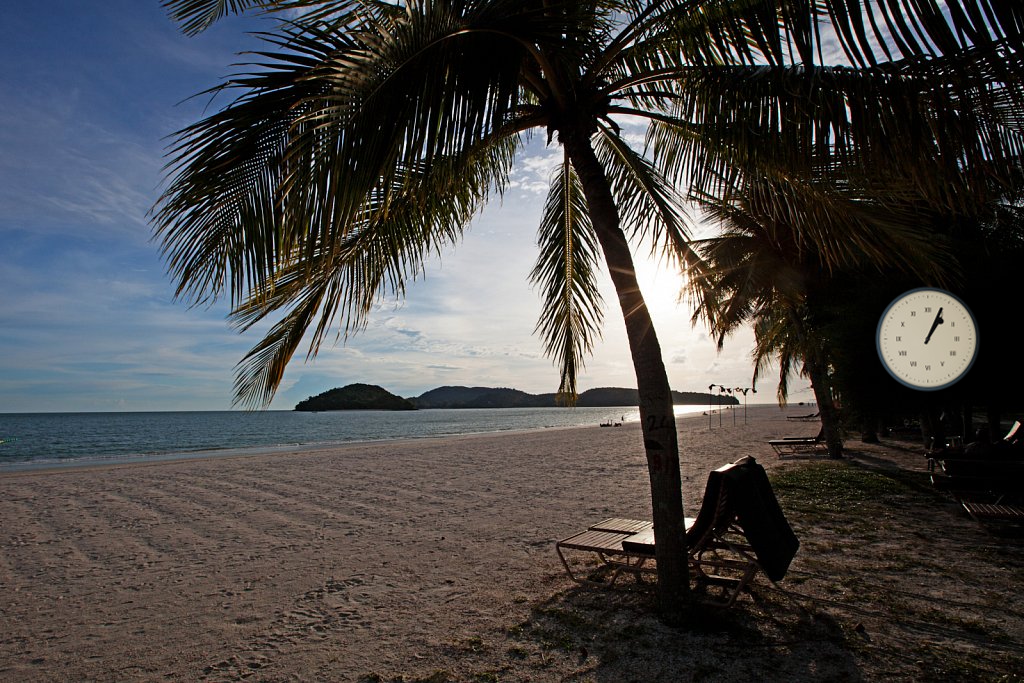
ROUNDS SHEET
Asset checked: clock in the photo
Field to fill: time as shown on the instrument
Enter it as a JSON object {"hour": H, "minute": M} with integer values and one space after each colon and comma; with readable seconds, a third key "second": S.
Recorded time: {"hour": 1, "minute": 4}
